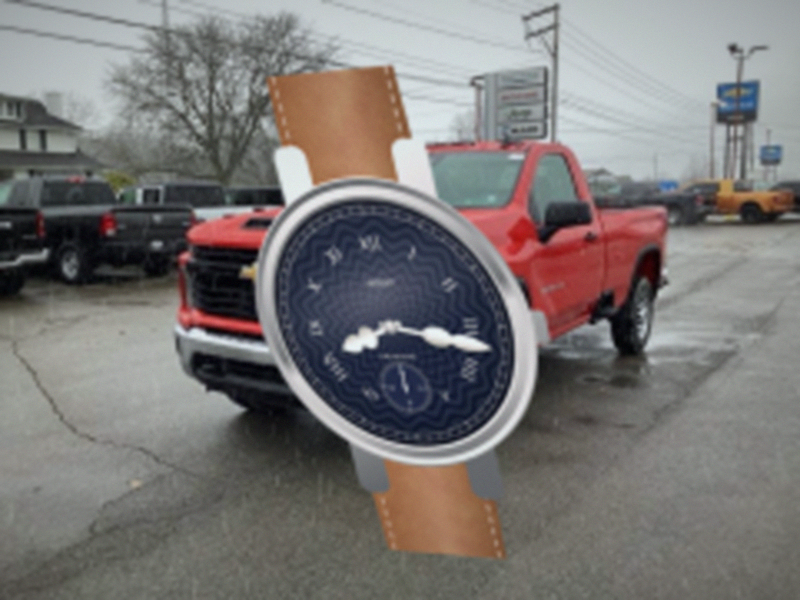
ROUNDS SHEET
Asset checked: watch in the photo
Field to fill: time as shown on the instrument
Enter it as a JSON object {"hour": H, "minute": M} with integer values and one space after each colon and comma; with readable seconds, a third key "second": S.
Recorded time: {"hour": 8, "minute": 17}
